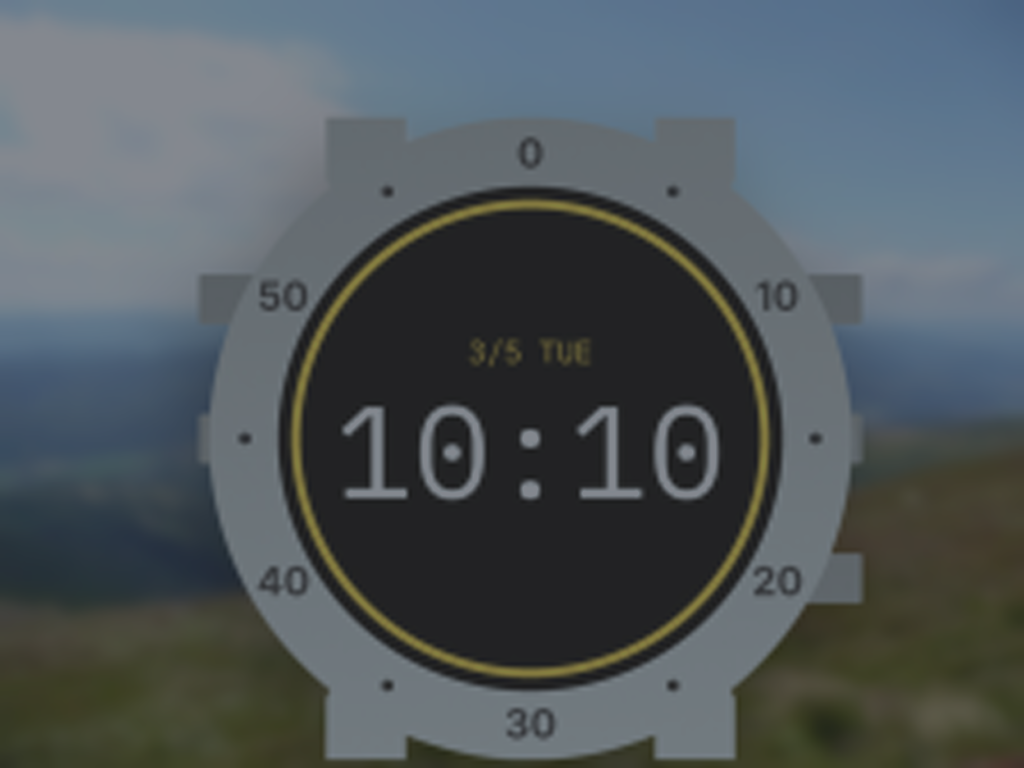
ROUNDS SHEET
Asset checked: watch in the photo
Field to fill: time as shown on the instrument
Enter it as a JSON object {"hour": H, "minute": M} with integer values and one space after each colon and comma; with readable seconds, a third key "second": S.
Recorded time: {"hour": 10, "minute": 10}
